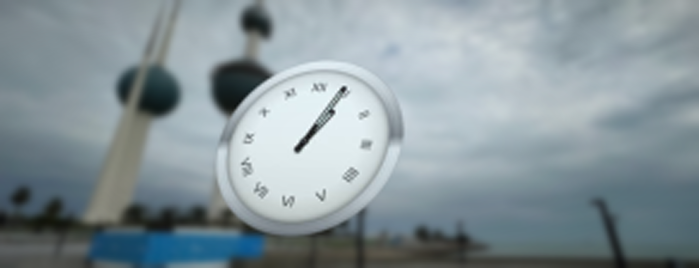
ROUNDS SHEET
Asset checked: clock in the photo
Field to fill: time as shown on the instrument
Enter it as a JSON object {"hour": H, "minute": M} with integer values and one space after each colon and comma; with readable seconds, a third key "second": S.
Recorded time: {"hour": 1, "minute": 4}
